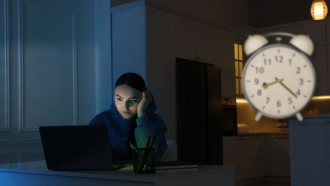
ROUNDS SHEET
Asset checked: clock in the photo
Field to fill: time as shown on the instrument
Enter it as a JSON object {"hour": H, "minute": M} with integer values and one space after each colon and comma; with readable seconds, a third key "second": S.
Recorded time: {"hour": 8, "minute": 22}
